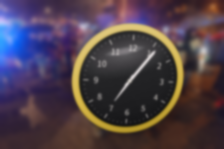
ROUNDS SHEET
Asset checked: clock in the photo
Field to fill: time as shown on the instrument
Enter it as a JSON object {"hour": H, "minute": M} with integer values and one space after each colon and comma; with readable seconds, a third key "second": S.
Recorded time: {"hour": 7, "minute": 6}
